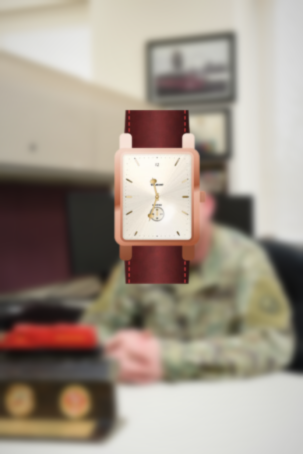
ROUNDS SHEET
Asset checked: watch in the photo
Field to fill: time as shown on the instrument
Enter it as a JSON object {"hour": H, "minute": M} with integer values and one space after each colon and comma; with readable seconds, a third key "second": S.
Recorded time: {"hour": 11, "minute": 33}
